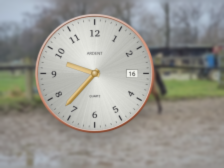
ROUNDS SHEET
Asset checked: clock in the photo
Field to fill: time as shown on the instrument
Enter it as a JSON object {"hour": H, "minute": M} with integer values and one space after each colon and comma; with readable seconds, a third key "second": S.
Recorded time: {"hour": 9, "minute": 37}
